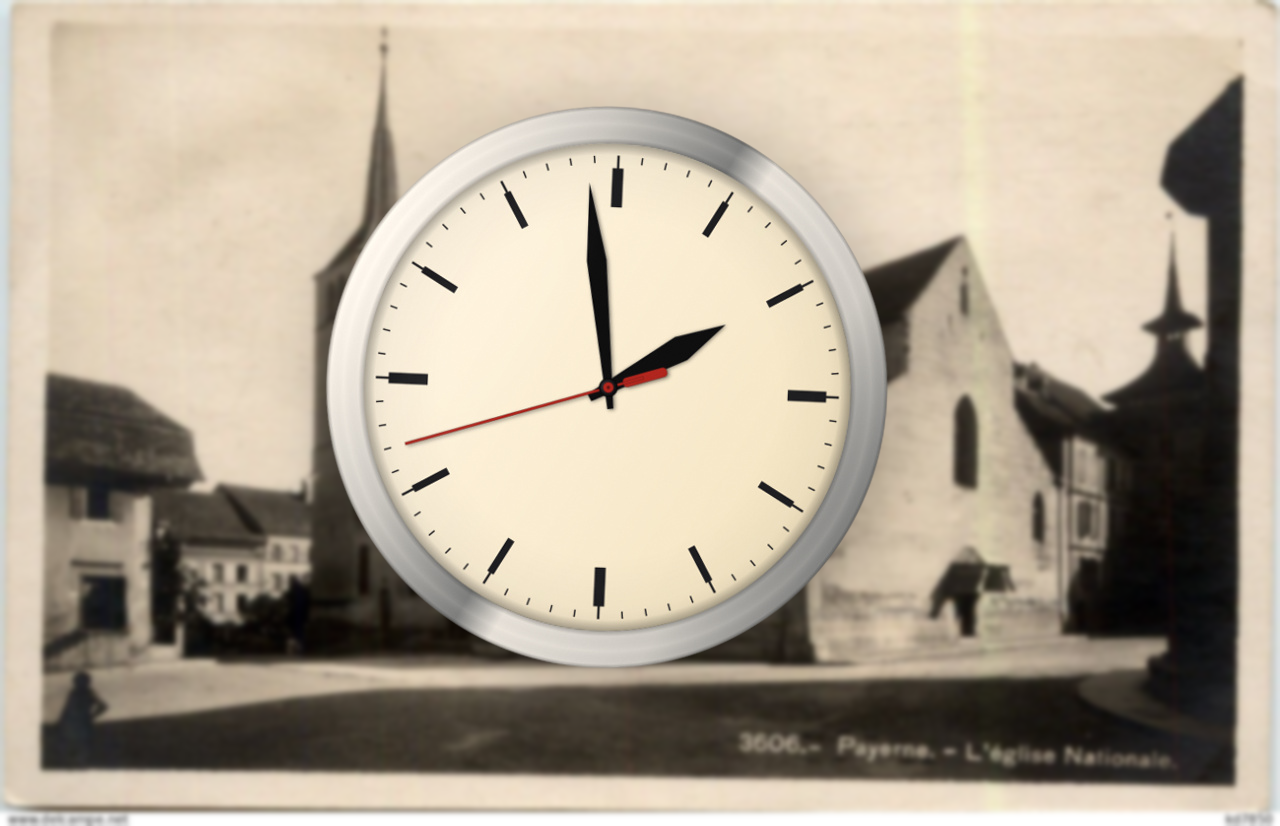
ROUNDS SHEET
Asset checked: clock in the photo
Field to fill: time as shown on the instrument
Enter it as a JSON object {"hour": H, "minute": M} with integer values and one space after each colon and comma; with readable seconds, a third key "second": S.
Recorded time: {"hour": 1, "minute": 58, "second": 42}
